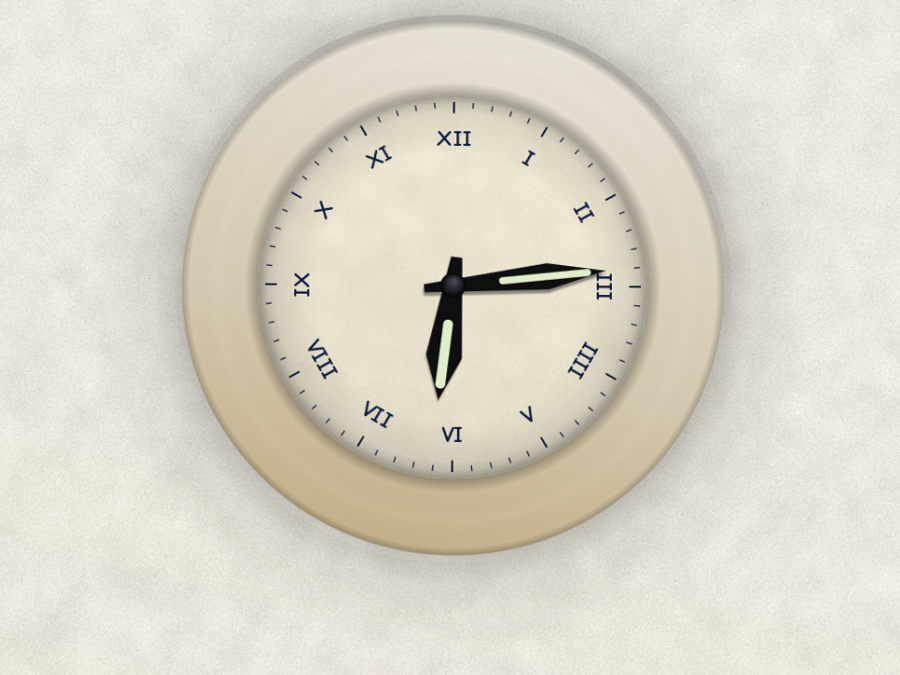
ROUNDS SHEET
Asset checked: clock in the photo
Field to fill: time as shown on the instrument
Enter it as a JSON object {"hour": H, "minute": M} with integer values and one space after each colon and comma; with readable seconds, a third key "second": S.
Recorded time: {"hour": 6, "minute": 14}
